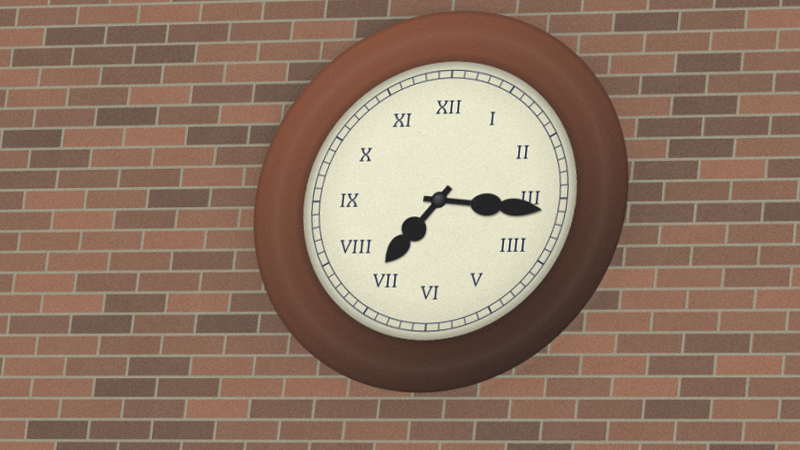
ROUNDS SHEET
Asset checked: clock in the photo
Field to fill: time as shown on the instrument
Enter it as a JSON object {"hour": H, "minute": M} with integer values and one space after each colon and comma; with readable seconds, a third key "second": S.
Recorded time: {"hour": 7, "minute": 16}
